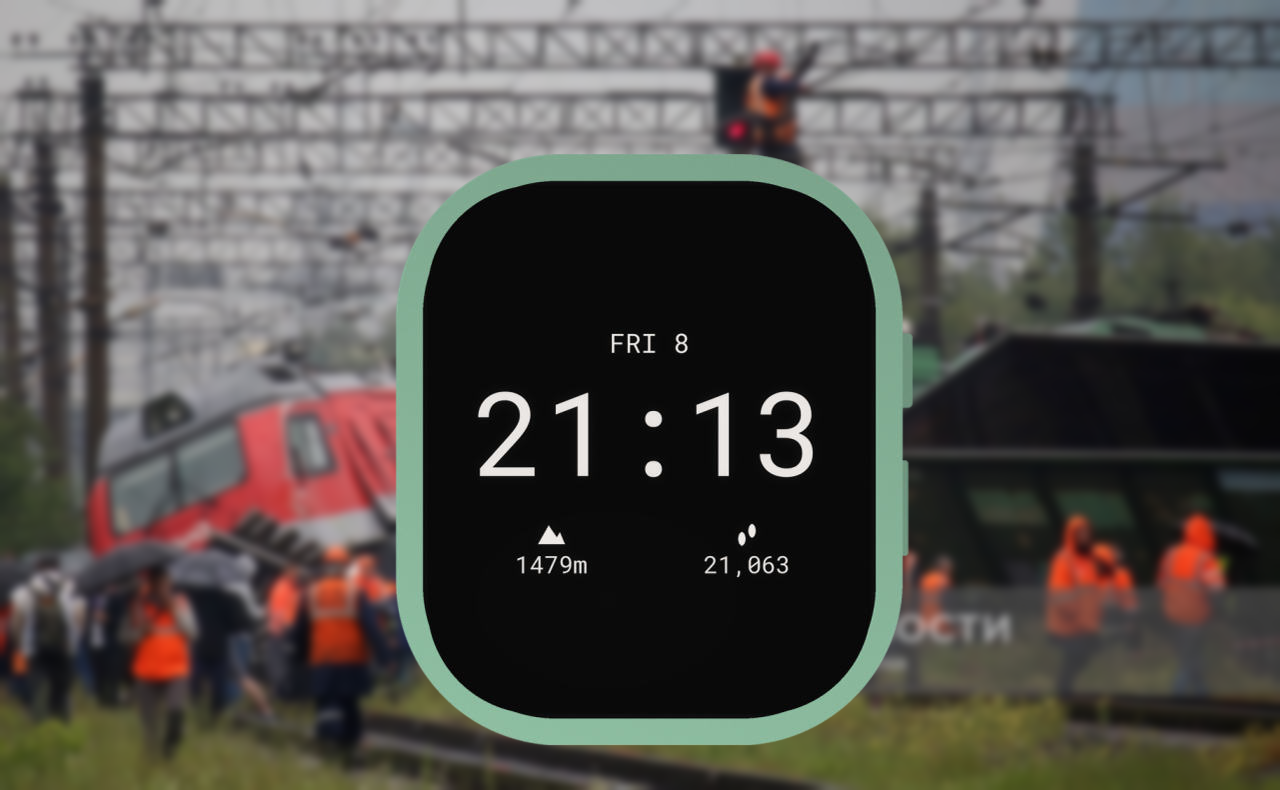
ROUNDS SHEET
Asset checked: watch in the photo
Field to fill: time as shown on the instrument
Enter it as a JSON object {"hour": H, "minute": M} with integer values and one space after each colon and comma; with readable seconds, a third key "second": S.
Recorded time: {"hour": 21, "minute": 13}
